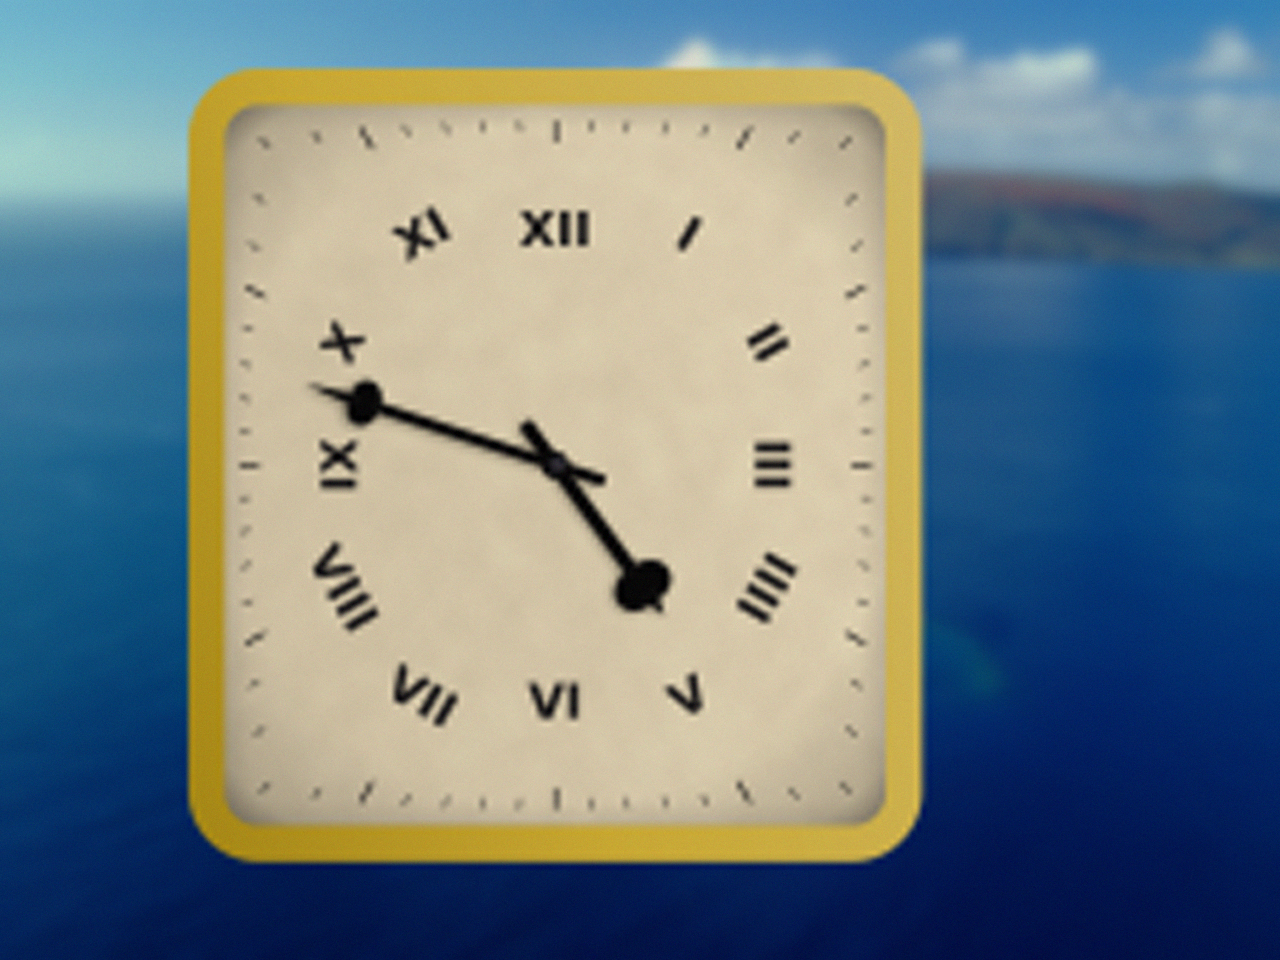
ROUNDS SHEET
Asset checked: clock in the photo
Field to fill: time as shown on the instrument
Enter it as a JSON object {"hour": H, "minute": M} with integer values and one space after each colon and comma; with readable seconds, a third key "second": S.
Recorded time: {"hour": 4, "minute": 48}
